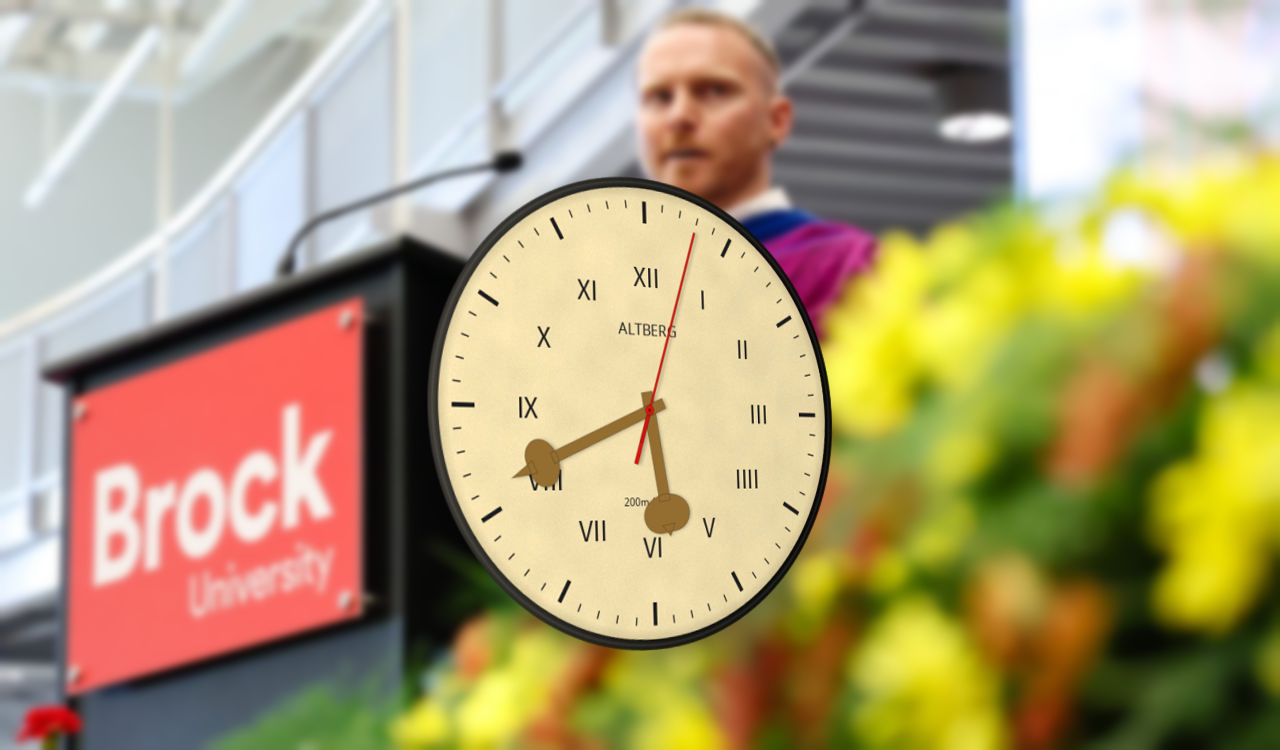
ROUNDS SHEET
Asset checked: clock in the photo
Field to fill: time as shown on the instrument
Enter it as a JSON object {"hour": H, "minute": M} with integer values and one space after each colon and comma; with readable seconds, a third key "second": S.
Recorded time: {"hour": 5, "minute": 41, "second": 3}
